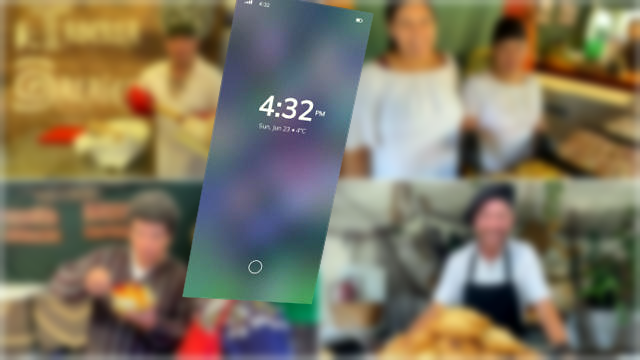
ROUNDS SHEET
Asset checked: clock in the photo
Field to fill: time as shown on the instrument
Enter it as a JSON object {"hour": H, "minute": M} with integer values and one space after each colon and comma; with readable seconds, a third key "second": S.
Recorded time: {"hour": 4, "minute": 32}
